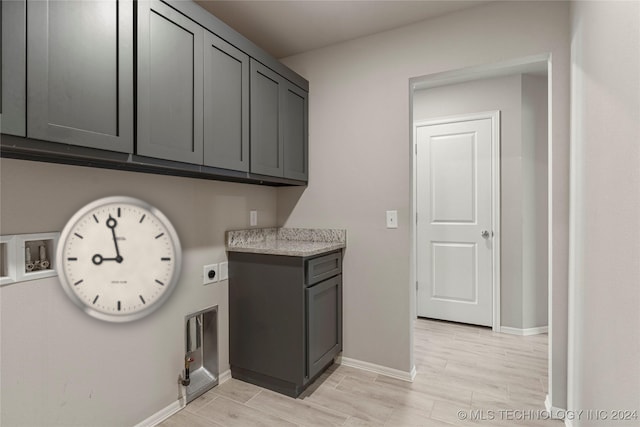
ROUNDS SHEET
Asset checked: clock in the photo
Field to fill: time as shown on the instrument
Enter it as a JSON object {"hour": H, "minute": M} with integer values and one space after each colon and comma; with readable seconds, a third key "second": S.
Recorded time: {"hour": 8, "minute": 58}
